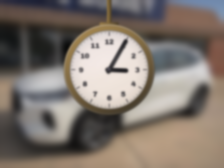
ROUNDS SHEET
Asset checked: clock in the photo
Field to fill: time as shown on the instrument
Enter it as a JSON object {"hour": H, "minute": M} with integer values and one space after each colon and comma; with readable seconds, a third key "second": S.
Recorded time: {"hour": 3, "minute": 5}
